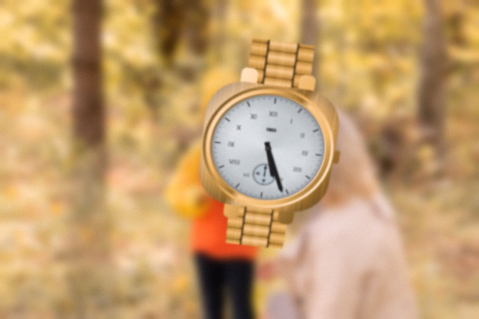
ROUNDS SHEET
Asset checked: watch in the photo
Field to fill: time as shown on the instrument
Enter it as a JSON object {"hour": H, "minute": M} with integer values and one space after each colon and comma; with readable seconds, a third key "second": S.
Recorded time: {"hour": 5, "minute": 26}
